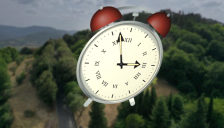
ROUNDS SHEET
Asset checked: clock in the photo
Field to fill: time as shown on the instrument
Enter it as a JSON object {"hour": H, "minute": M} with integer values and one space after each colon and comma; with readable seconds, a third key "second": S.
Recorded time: {"hour": 2, "minute": 57}
